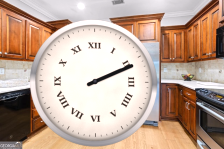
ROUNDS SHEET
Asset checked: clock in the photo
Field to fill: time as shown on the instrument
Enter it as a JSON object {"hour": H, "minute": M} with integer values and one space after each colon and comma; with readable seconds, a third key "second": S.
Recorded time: {"hour": 2, "minute": 11}
